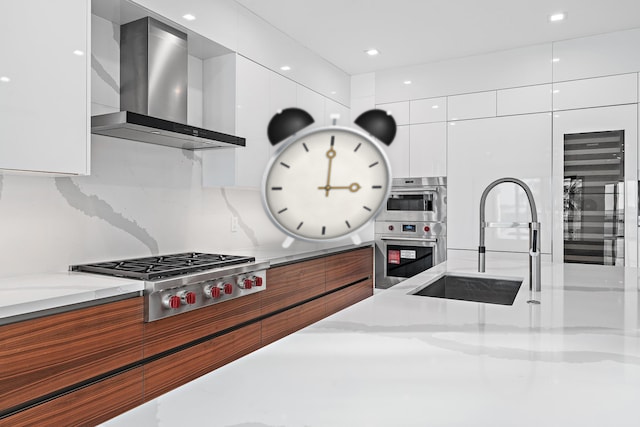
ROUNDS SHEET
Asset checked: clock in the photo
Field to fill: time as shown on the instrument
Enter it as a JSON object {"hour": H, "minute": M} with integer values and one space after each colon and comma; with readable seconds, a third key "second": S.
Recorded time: {"hour": 3, "minute": 0}
